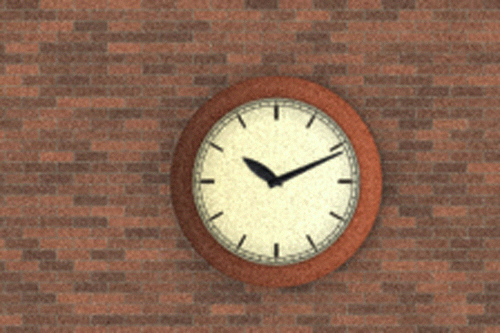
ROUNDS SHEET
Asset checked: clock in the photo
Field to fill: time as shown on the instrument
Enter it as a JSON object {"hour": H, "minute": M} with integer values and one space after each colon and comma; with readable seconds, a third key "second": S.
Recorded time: {"hour": 10, "minute": 11}
